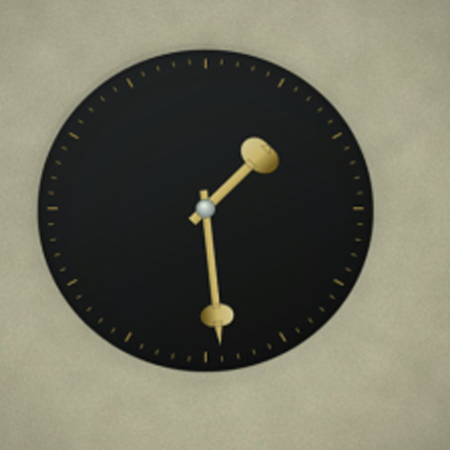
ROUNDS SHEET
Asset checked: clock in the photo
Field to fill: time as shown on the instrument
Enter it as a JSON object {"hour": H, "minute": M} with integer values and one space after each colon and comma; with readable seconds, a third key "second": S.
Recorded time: {"hour": 1, "minute": 29}
